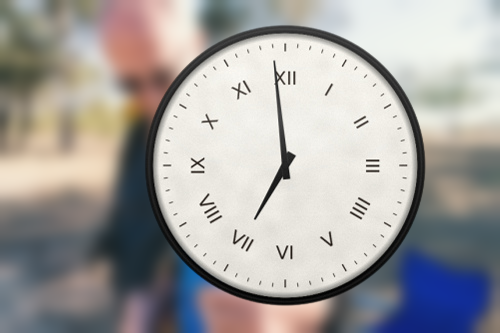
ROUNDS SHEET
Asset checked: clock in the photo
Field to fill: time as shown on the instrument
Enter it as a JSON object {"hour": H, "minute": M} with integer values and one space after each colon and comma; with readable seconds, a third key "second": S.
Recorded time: {"hour": 6, "minute": 59}
